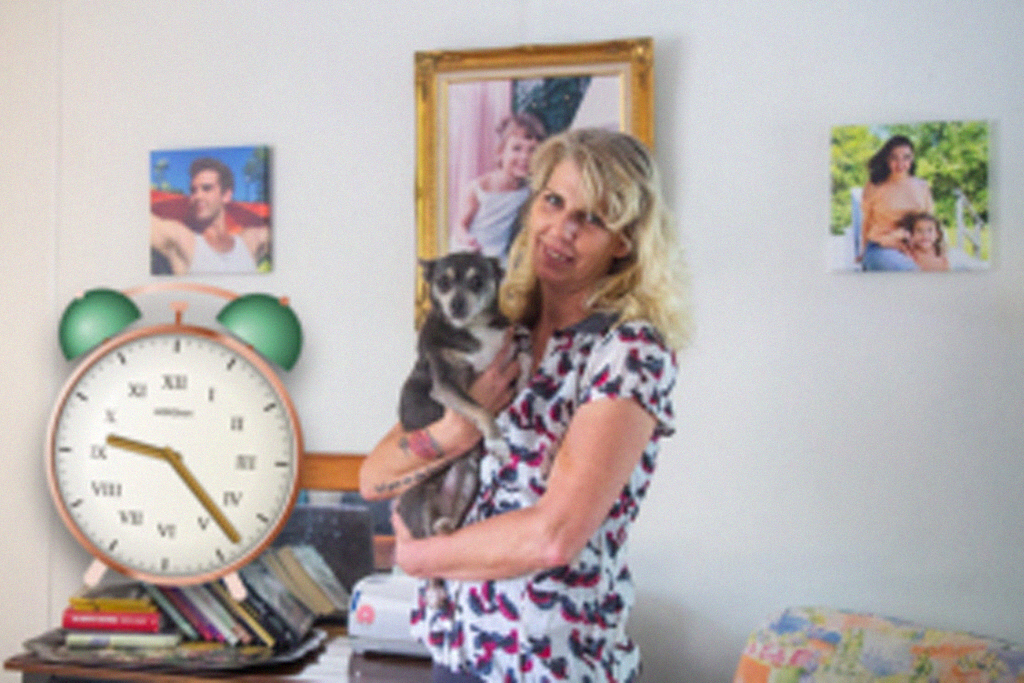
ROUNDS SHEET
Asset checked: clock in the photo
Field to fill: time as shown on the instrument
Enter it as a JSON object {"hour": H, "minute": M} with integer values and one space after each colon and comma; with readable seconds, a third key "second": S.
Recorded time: {"hour": 9, "minute": 23}
